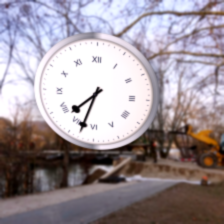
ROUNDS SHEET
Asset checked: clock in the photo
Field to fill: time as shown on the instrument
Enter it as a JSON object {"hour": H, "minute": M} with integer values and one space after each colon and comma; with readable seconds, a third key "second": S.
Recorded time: {"hour": 7, "minute": 33}
